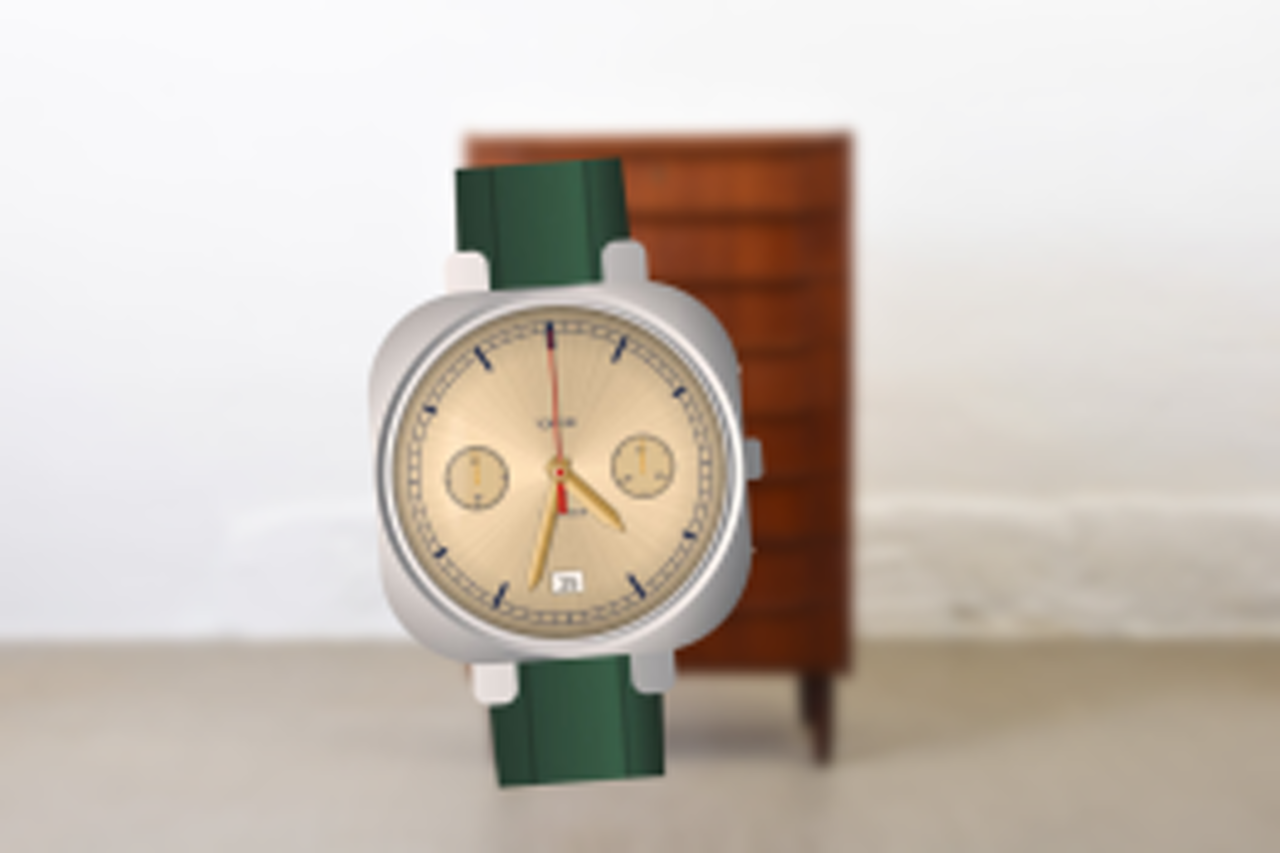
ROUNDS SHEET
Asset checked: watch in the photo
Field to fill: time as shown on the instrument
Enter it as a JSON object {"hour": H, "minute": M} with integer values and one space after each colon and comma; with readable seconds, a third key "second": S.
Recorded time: {"hour": 4, "minute": 33}
